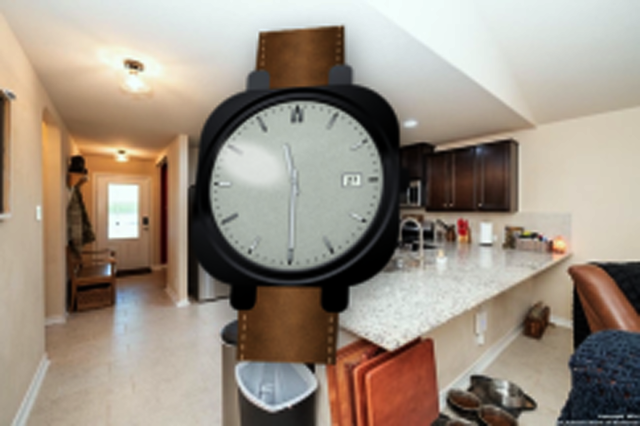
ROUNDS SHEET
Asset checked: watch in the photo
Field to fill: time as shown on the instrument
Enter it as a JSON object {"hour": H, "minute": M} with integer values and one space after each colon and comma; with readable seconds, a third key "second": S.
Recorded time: {"hour": 11, "minute": 30}
